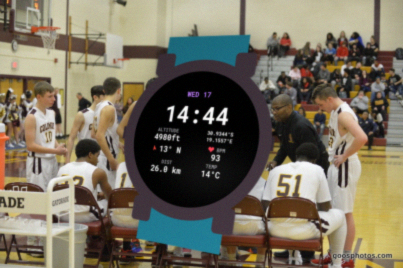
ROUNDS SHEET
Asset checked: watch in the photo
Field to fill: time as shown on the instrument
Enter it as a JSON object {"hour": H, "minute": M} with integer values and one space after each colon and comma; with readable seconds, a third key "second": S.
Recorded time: {"hour": 14, "minute": 44}
